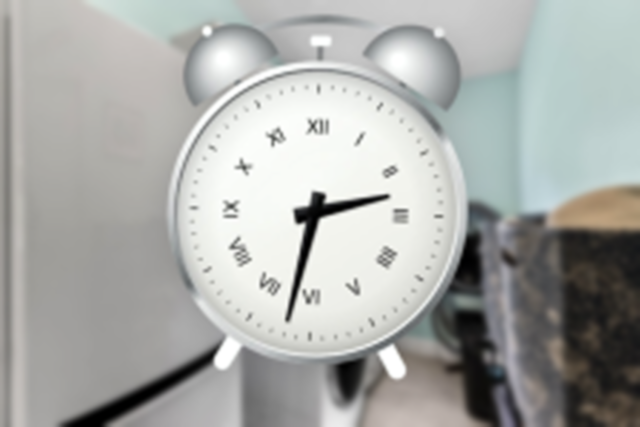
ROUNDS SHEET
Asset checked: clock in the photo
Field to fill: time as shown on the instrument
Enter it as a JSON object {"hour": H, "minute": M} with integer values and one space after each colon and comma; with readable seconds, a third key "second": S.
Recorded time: {"hour": 2, "minute": 32}
